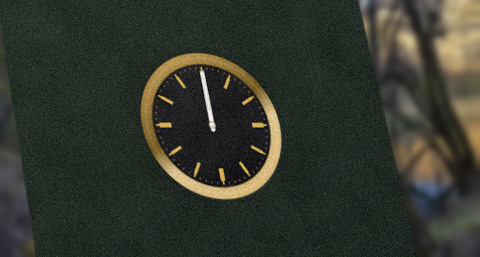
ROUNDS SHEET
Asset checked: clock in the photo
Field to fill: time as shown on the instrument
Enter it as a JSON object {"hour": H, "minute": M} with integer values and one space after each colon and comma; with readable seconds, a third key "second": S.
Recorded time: {"hour": 12, "minute": 0}
